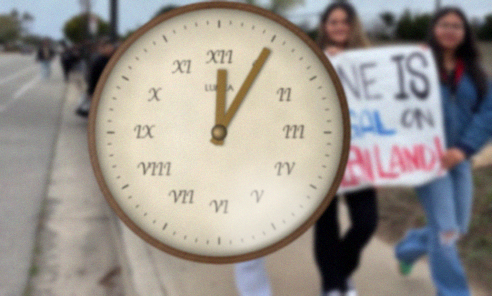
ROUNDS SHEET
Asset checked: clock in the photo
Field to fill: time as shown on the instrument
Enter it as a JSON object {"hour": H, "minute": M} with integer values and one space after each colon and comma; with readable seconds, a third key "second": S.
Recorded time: {"hour": 12, "minute": 5}
